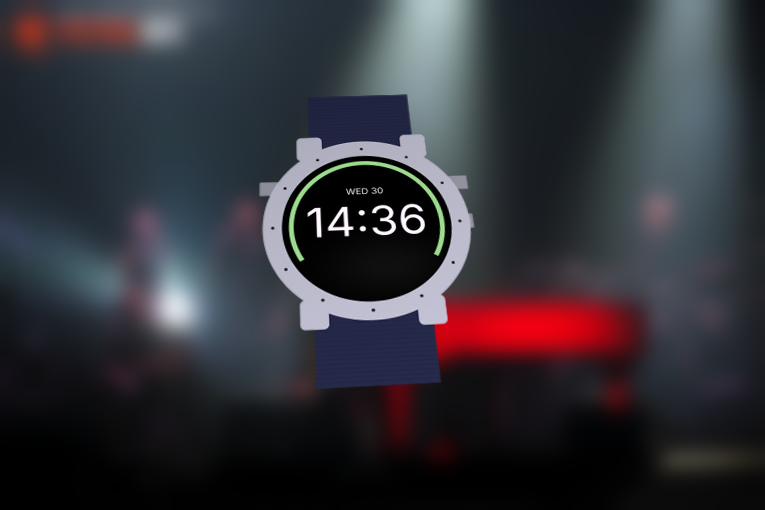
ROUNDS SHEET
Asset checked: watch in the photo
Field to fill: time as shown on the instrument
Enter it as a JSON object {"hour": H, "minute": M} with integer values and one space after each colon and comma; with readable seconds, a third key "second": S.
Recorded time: {"hour": 14, "minute": 36}
